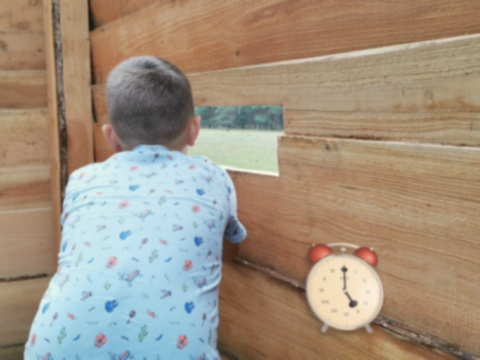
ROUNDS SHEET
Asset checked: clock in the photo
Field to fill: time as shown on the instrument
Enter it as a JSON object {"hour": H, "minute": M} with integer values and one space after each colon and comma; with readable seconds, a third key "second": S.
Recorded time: {"hour": 5, "minute": 0}
